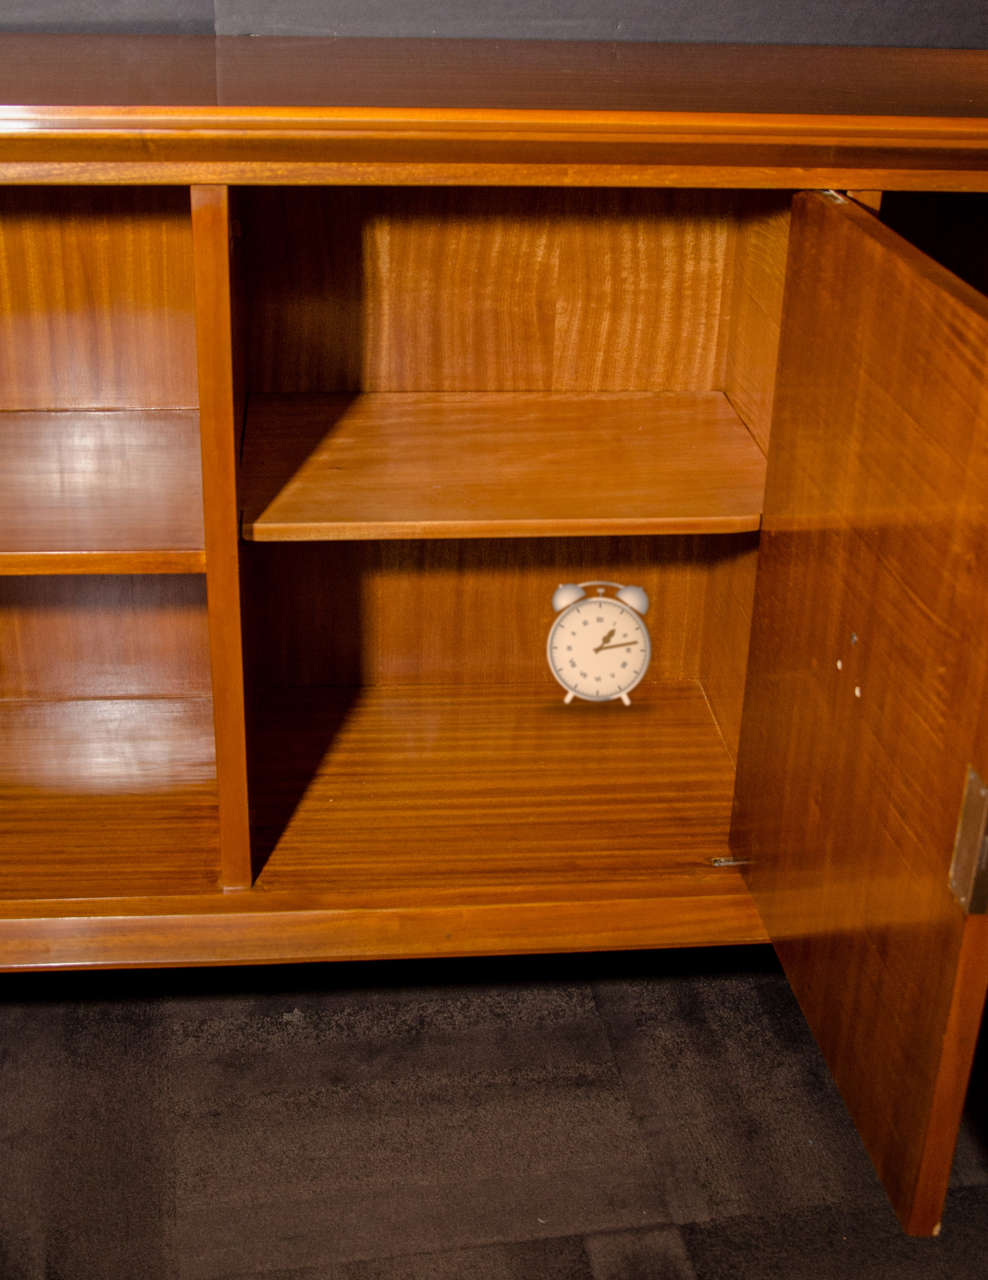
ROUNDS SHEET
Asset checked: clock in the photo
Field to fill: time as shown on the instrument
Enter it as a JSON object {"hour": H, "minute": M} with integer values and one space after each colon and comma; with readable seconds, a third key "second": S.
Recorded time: {"hour": 1, "minute": 13}
